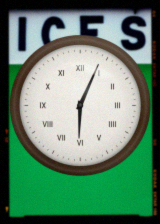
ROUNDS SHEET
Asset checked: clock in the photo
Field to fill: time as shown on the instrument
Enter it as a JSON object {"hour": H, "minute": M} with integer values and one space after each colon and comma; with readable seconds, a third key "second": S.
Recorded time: {"hour": 6, "minute": 4}
